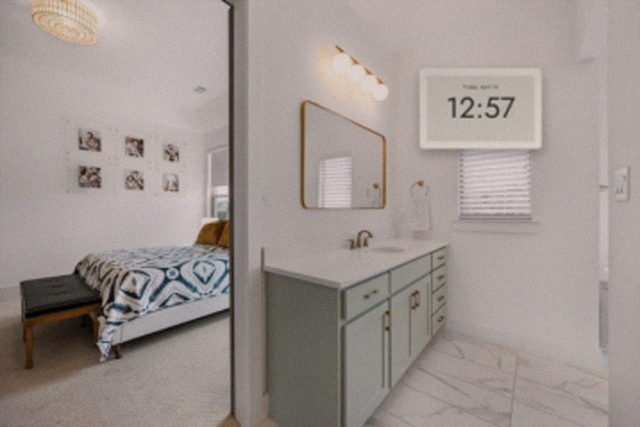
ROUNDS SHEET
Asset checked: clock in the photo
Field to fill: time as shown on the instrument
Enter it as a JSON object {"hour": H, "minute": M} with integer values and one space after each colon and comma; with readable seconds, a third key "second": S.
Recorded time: {"hour": 12, "minute": 57}
